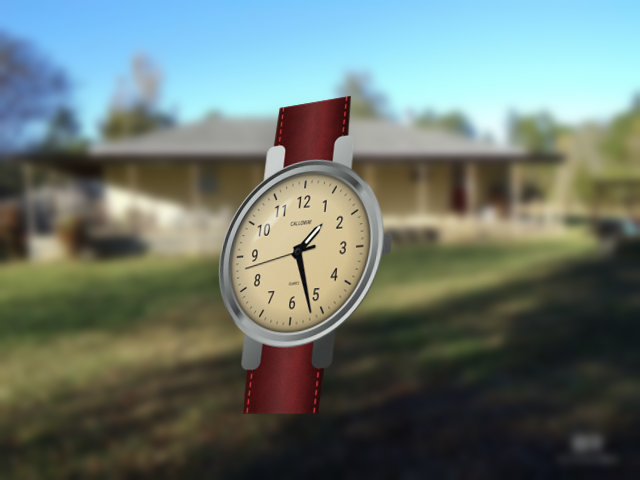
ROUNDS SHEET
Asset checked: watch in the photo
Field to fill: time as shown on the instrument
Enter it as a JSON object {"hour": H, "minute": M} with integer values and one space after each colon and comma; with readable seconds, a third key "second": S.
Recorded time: {"hour": 1, "minute": 26, "second": 43}
